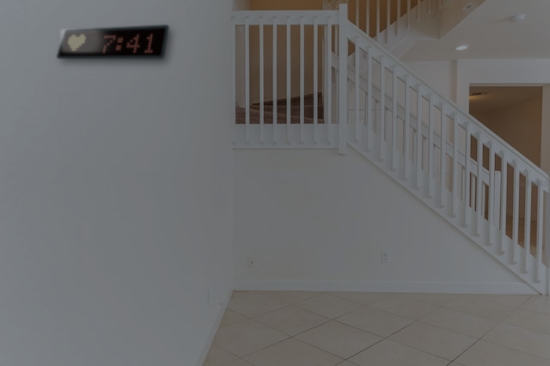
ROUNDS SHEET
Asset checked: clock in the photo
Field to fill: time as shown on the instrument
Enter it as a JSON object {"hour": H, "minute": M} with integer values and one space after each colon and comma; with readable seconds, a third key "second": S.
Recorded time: {"hour": 7, "minute": 41}
